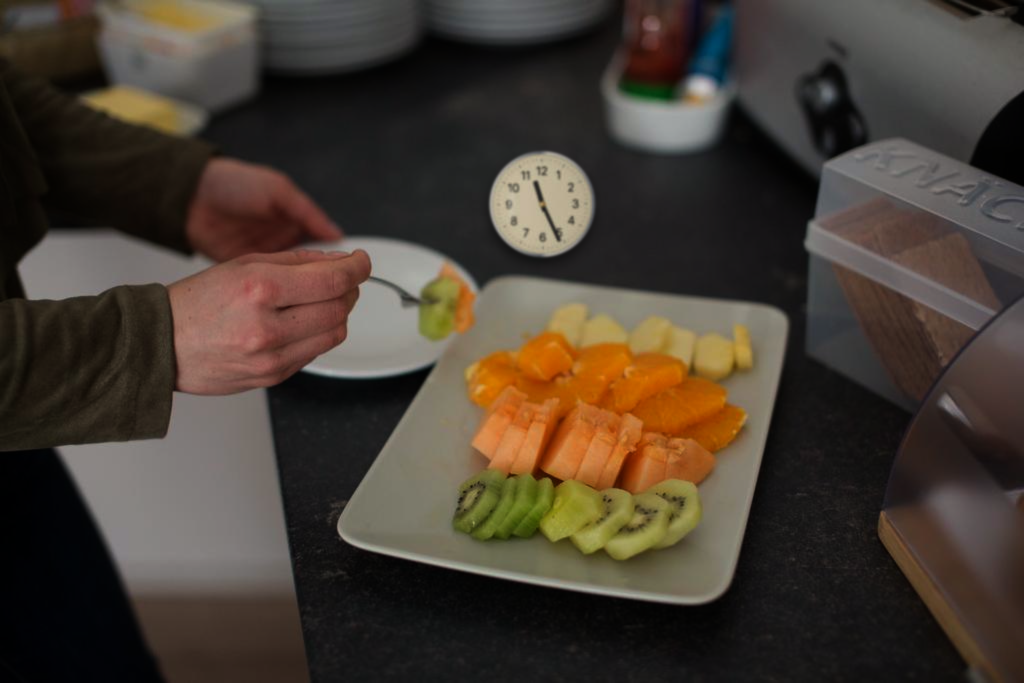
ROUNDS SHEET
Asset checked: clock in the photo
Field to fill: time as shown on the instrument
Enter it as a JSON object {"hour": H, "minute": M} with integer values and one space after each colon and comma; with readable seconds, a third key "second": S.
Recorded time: {"hour": 11, "minute": 26}
